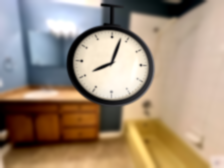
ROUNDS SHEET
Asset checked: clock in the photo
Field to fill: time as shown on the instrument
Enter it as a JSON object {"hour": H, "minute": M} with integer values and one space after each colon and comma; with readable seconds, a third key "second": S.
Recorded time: {"hour": 8, "minute": 3}
